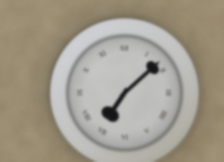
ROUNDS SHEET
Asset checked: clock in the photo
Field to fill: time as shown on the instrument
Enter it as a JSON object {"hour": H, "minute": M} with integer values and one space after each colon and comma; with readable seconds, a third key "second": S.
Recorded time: {"hour": 7, "minute": 8}
